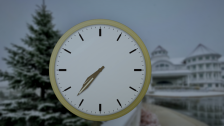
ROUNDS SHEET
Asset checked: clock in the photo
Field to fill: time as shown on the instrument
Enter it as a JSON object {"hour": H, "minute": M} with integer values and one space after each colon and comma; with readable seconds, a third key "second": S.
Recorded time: {"hour": 7, "minute": 37}
